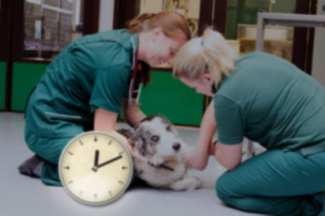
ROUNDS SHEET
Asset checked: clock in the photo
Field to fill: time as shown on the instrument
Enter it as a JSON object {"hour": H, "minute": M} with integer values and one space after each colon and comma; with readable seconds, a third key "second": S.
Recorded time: {"hour": 12, "minute": 11}
